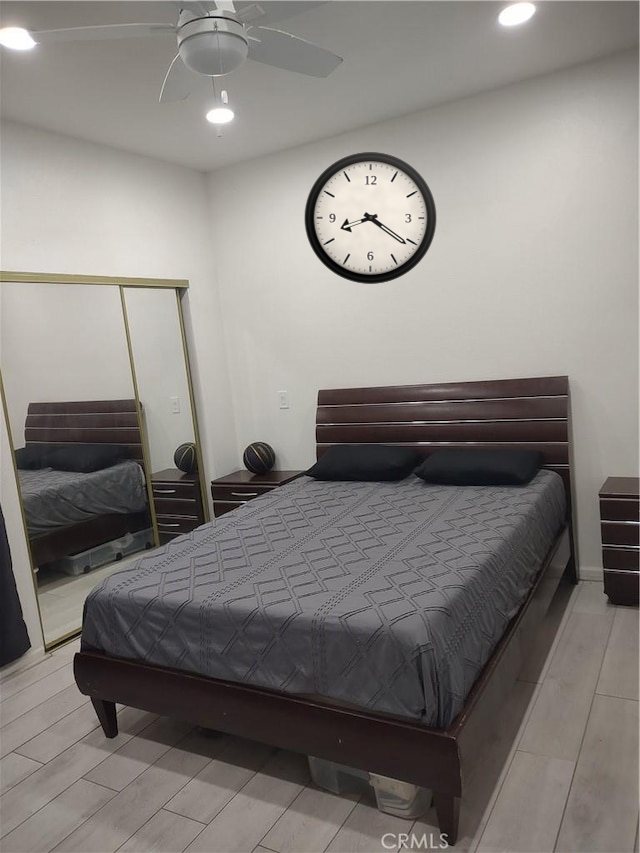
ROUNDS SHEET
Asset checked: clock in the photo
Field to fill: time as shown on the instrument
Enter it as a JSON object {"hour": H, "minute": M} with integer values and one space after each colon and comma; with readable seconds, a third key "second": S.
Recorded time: {"hour": 8, "minute": 21}
